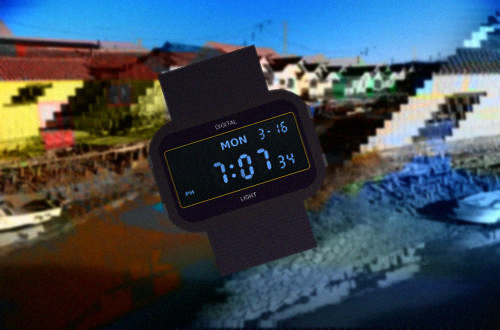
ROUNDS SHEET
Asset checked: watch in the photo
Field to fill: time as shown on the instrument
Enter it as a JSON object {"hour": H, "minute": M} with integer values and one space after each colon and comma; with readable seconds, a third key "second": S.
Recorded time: {"hour": 7, "minute": 7, "second": 34}
